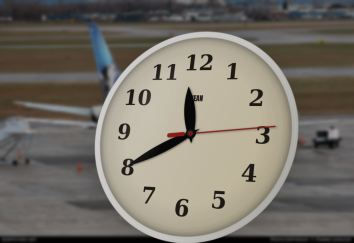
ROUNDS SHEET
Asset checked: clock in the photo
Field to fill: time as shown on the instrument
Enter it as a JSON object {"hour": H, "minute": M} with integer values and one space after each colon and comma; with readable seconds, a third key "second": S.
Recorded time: {"hour": 11, "minute": 40, "second": 14}
